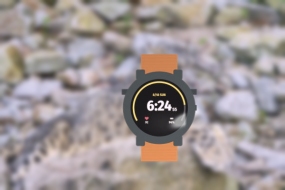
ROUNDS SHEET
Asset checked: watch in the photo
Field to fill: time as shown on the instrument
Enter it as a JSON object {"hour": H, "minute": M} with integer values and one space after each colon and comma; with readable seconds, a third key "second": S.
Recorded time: {"hour": 6, "minute": 24}
